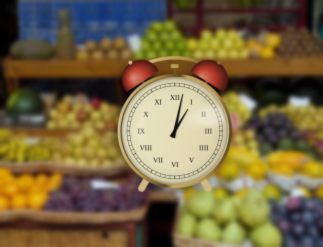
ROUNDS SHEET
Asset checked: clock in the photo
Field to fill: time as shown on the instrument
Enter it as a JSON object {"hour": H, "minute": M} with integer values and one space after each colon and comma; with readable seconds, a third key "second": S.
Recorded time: {"hour": 1, "minute": 2}
